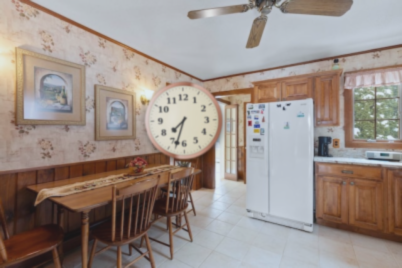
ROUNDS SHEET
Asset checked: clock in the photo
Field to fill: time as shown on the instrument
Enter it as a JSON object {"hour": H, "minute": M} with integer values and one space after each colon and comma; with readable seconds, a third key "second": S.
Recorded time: {"hour": 7, "minute": 33}
